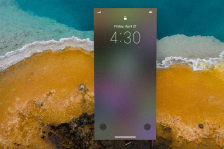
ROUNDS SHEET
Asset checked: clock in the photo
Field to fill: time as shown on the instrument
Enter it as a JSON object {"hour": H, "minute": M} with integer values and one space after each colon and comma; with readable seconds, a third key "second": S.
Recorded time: {"hour": 4, "minute": 30}
